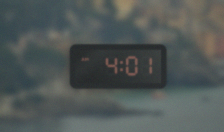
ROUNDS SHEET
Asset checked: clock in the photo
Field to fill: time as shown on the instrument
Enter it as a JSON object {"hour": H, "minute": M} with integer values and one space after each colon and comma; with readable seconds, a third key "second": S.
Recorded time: {"hour": 4, "minute": 1}
